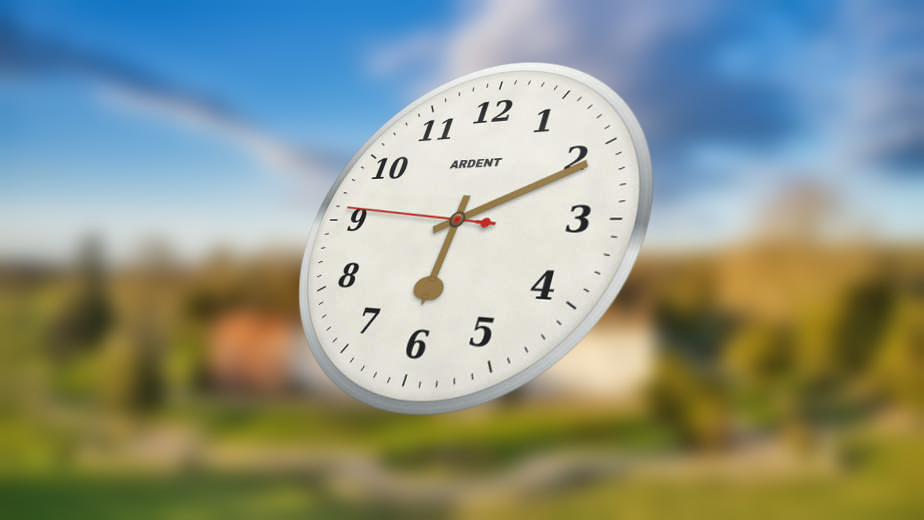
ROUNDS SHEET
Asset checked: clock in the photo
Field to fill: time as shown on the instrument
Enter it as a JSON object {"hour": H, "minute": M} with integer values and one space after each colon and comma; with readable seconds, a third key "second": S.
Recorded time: {"hour": 6, "minute": 10, "second": 46}
